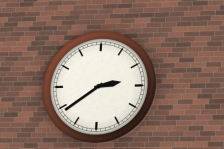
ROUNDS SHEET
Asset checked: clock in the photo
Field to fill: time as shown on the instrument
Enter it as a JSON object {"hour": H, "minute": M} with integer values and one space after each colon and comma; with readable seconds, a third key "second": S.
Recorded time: {"hour": 2, "minute": 39}
